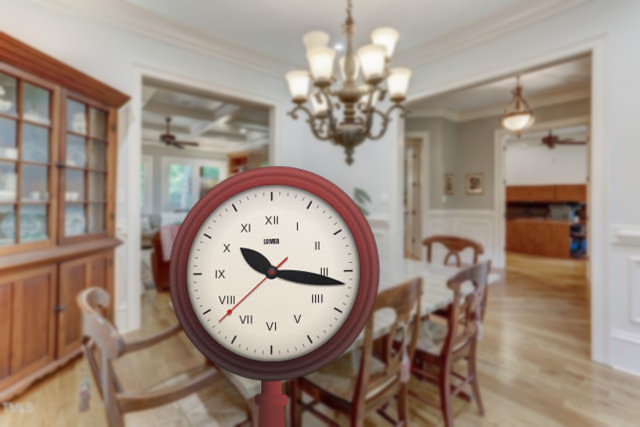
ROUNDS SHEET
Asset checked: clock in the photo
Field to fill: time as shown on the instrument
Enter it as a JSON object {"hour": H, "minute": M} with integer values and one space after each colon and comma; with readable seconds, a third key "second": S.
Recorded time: {"hour": 10, "minute": 16, "second": 38}
